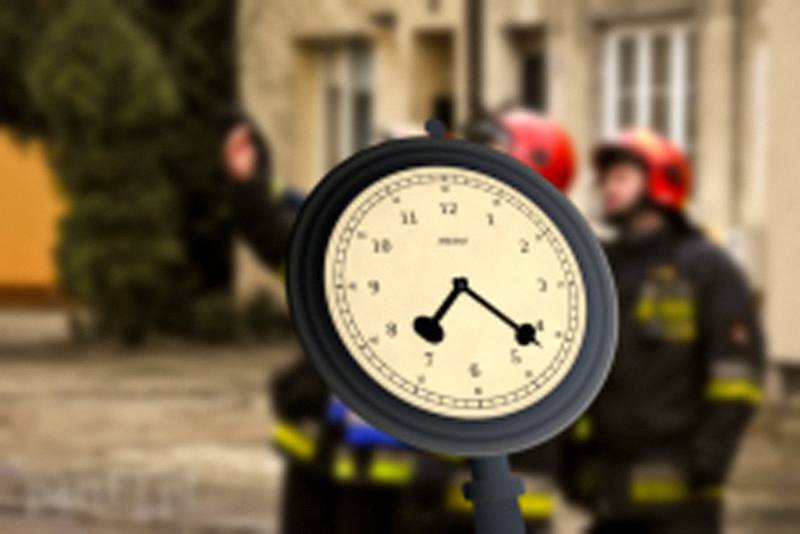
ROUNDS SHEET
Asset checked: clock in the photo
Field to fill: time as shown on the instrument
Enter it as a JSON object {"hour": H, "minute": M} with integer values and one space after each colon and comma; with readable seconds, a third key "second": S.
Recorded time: {"hour": 7, "minute": 22}
